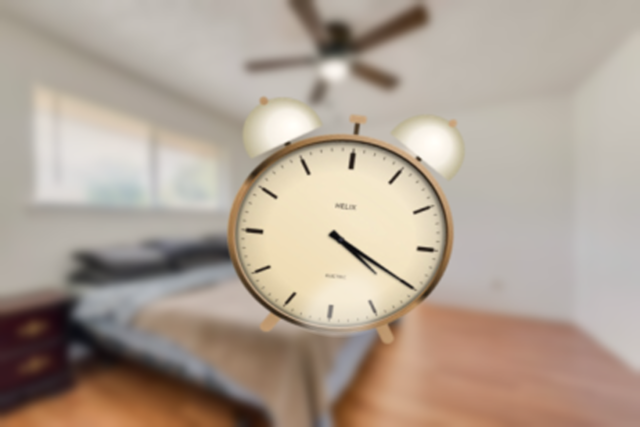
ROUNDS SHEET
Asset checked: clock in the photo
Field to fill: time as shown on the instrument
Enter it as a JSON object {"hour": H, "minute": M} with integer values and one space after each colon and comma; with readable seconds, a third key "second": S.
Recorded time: {"hour": 4, "minute": 20}
